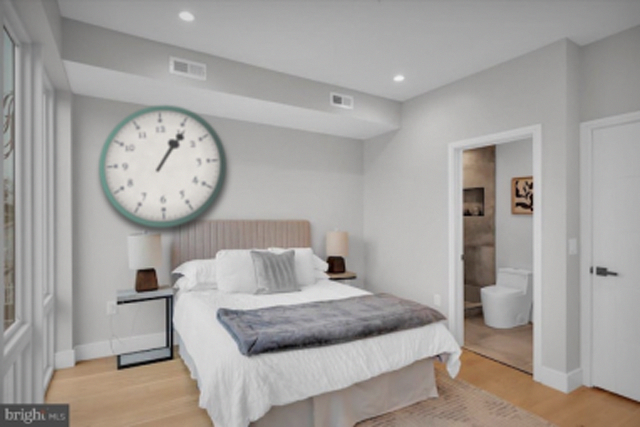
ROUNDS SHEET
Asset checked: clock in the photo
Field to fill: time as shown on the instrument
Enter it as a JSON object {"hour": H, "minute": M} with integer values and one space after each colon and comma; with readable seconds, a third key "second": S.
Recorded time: {"hour": 1, "minute": 6}
